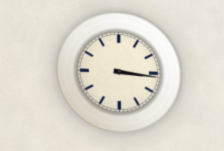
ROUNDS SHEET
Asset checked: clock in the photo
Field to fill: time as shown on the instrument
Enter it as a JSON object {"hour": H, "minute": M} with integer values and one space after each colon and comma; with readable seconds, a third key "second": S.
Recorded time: {"hour": 3, "minute": 16}
